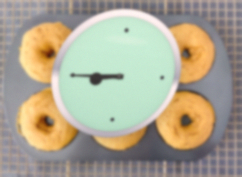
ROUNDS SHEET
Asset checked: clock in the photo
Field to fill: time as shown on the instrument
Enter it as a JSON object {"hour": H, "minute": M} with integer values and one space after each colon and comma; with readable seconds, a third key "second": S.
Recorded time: {"hour": 8, "minute": 45}
